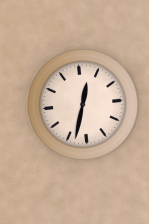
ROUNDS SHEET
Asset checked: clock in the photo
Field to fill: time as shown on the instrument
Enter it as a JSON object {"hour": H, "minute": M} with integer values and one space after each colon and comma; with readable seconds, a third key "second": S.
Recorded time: {"hour": 12, "minute": 33}
